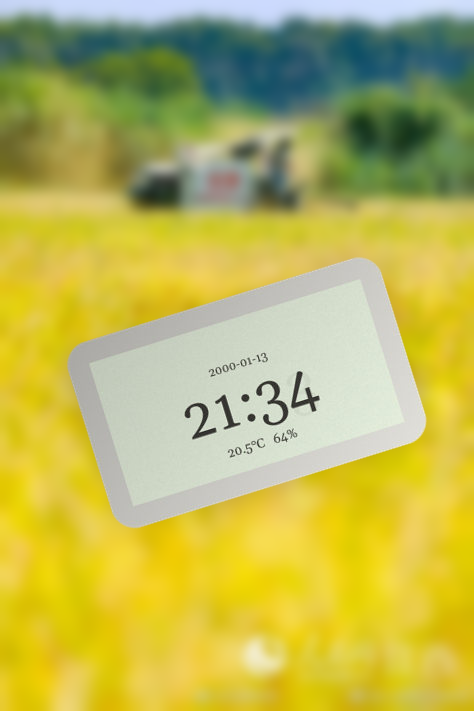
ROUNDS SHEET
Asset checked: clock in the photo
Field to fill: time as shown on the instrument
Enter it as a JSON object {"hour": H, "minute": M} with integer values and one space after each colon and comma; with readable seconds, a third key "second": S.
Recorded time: {"hour": 21, "minute": 34}
